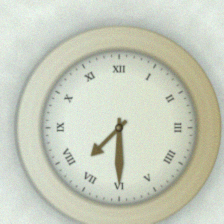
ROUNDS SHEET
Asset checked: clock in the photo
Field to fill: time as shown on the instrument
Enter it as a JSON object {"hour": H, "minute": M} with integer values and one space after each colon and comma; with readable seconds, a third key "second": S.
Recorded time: {"hour": 7, "minute": 30}
